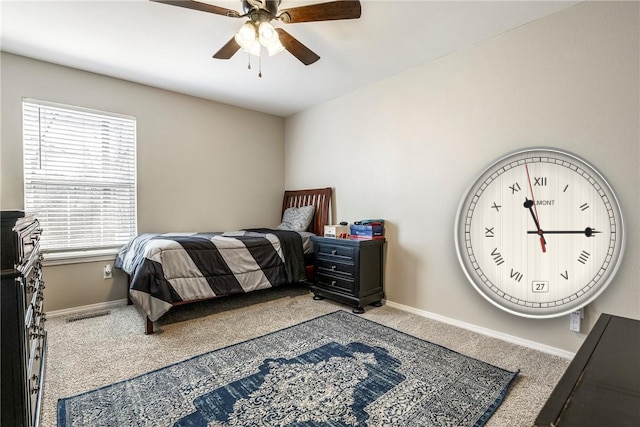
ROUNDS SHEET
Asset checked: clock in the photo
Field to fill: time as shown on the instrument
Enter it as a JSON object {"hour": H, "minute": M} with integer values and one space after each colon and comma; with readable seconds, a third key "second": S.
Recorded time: {"hour": 11, "minute": 14, "second": 58}
